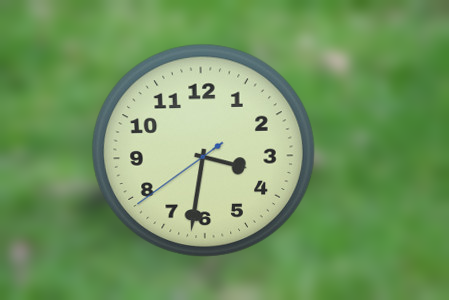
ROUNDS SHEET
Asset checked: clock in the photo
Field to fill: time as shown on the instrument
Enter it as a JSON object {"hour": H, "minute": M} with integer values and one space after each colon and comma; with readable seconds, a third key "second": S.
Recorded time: {"hour": 3, "minute": 31, "second": 39}
